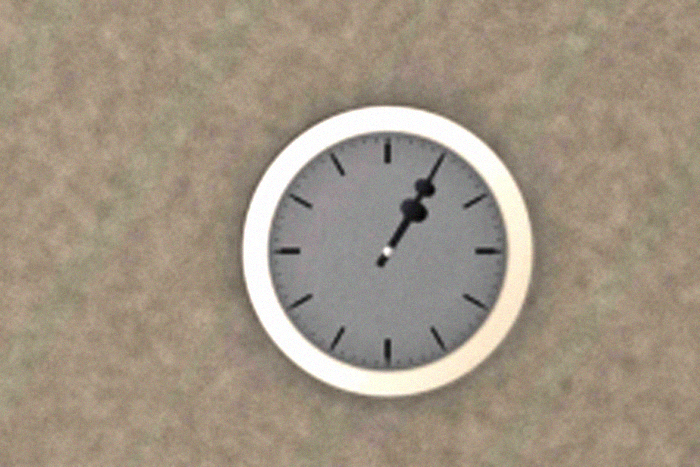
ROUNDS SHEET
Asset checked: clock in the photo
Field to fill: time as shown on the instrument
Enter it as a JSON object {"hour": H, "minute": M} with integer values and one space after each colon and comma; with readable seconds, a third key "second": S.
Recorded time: {"hour": 1, "minute": 5}
